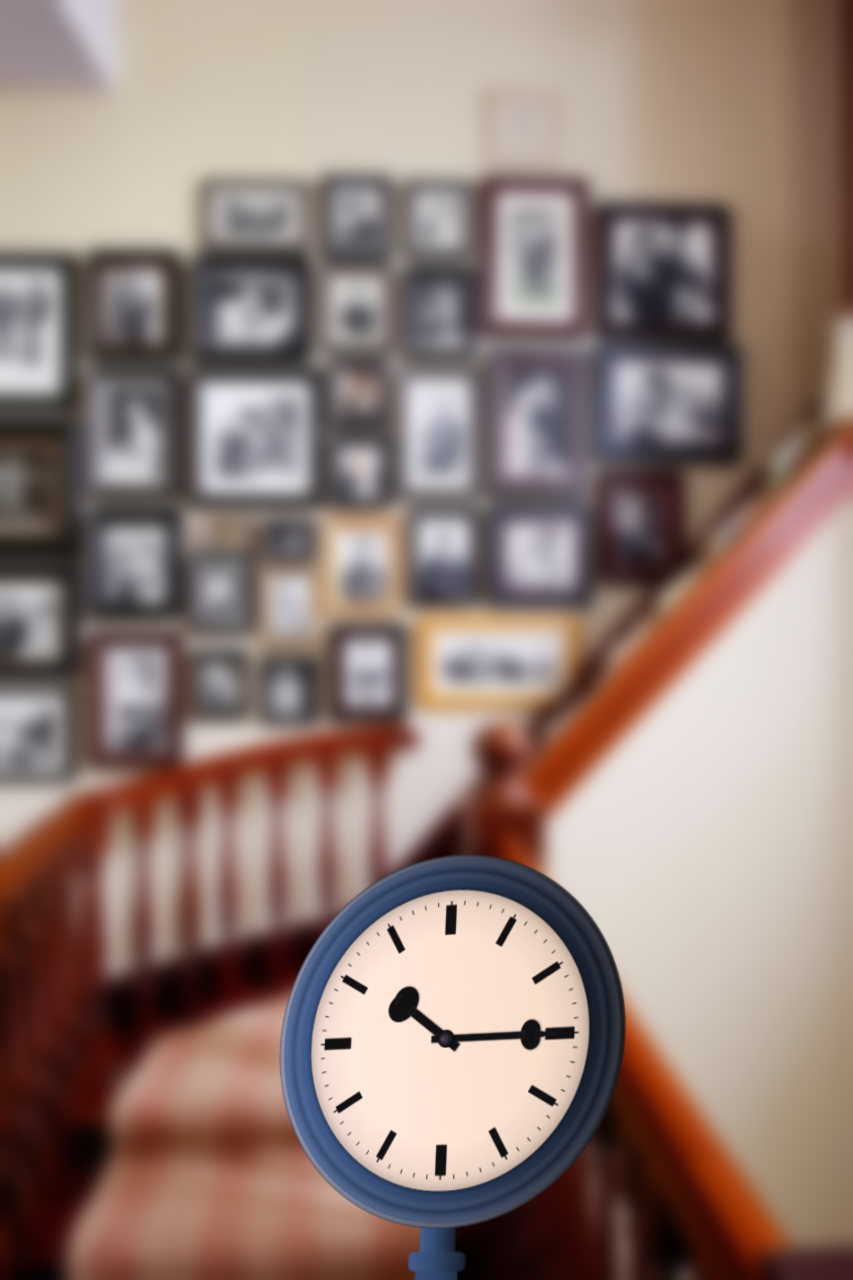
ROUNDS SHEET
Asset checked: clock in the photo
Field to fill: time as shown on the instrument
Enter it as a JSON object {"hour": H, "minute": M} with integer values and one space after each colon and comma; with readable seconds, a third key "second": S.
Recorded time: {"hour": 10, "minute": 15}
